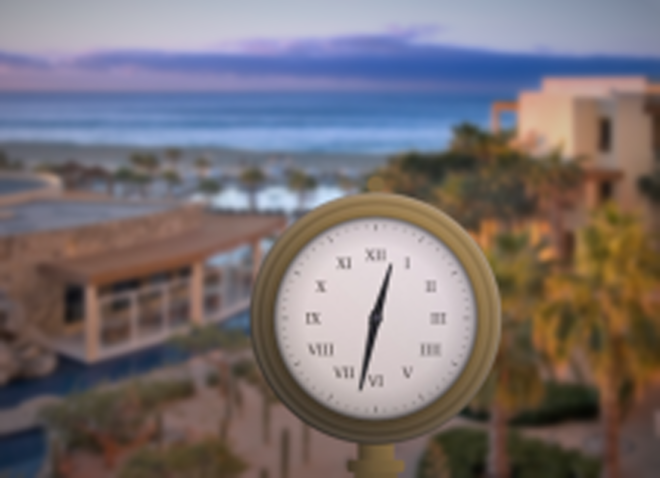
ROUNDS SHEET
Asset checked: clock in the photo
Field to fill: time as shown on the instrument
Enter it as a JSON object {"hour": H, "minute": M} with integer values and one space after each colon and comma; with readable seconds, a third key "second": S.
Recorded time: {"hour": 12, "minute": 32}
